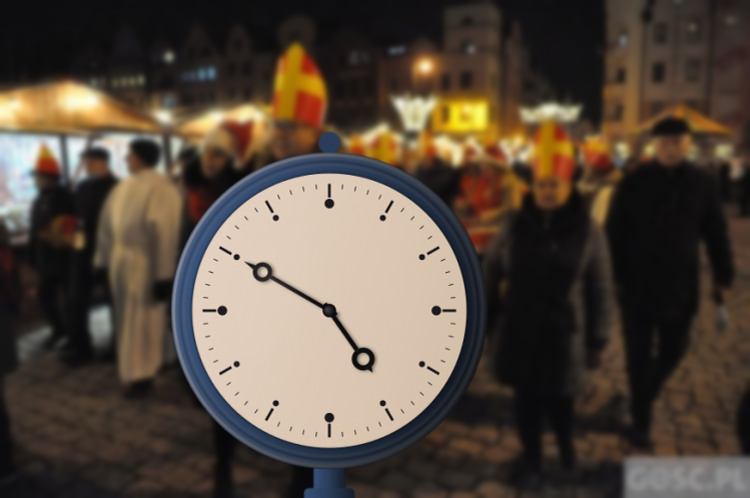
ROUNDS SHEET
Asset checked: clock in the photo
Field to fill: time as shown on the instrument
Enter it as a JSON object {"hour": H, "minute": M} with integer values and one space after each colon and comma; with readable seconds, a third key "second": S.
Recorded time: {"hour": 4, "minute": 50}
